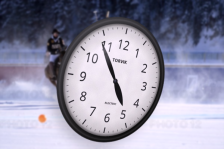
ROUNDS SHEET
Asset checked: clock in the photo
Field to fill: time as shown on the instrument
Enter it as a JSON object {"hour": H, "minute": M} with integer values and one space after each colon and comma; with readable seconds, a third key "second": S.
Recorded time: {"hour": 4, "minute": 54}
